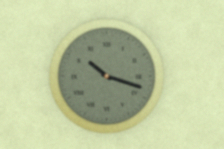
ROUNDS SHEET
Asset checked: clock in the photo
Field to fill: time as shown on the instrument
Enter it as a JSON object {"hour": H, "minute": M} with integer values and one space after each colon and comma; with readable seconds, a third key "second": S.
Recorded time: {"hour": 10, "minute": 18}
